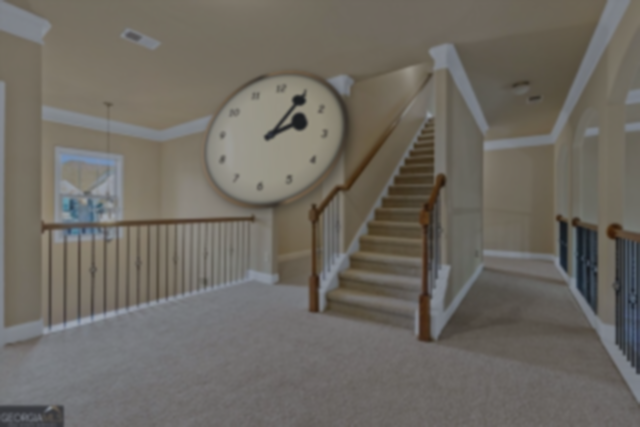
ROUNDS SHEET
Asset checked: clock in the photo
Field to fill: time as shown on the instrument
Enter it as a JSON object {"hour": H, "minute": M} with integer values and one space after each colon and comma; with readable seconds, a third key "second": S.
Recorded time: {"hour": 2, "minute": 5}
